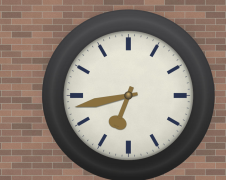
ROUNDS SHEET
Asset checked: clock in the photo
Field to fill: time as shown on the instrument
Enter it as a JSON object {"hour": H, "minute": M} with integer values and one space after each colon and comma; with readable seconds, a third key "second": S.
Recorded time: {"hour": 6, "minute": 43}
